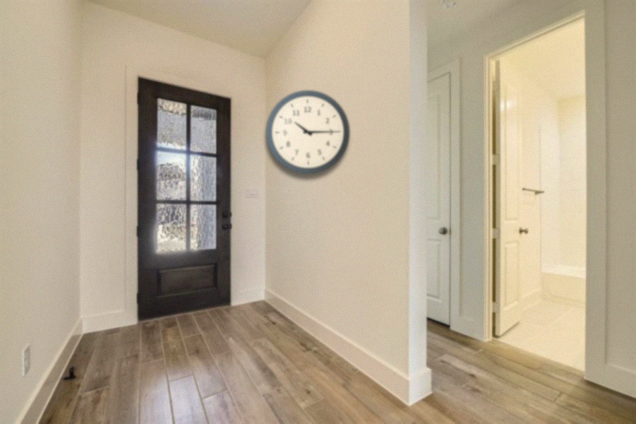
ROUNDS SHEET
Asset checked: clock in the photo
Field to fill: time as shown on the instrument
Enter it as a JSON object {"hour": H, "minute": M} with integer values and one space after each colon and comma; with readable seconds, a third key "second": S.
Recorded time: {"hour": 10, "minute": 15}
